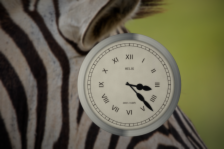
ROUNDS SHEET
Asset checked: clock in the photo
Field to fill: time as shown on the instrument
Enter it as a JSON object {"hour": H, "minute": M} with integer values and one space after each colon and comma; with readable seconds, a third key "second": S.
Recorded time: {"hour": 3, "minute": 23}
